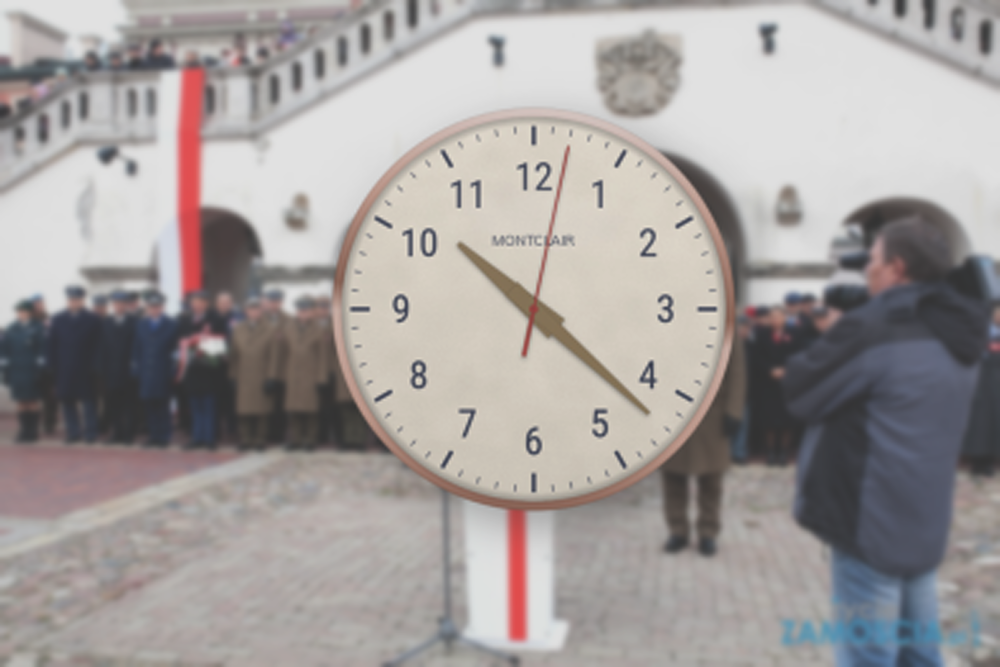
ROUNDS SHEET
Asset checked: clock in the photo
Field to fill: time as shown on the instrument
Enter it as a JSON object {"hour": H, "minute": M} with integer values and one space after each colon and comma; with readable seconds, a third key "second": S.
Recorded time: {"hour": 10, "minute": 22, "second": 2}
